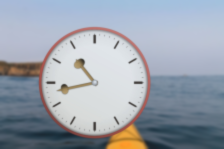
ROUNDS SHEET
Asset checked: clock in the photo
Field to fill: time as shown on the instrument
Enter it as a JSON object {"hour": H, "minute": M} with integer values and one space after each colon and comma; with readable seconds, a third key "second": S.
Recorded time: {"hour": 10, "minute": 43}
